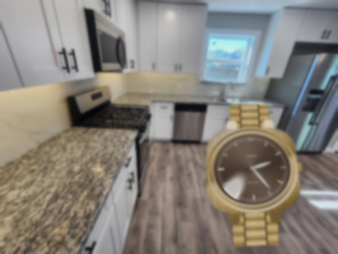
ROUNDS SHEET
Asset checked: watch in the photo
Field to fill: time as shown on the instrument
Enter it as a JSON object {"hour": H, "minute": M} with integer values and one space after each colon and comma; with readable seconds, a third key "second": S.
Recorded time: {"hour": 2, "minute": 24}
